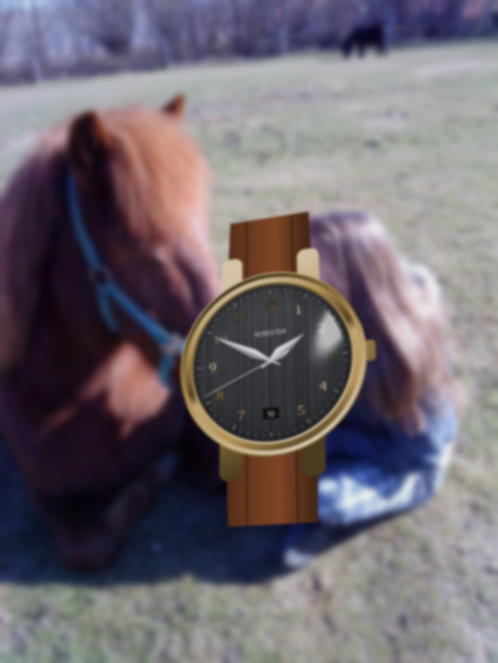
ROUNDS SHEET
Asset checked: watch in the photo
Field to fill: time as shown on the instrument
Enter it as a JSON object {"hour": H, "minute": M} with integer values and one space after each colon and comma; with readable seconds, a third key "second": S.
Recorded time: {"hour": 1, "minute": 49, "second": 41}
